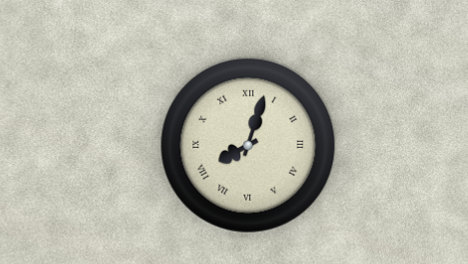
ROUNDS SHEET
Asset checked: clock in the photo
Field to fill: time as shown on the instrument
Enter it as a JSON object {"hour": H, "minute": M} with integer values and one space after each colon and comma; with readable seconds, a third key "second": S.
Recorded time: {"hour": 8, "minute": 3}
